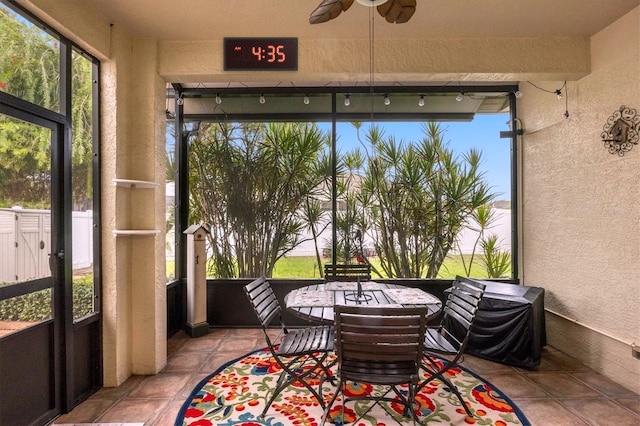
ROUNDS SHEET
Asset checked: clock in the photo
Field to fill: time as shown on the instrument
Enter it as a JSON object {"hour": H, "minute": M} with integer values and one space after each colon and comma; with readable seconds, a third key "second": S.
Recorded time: {"hour": 4, "minute": 35}
